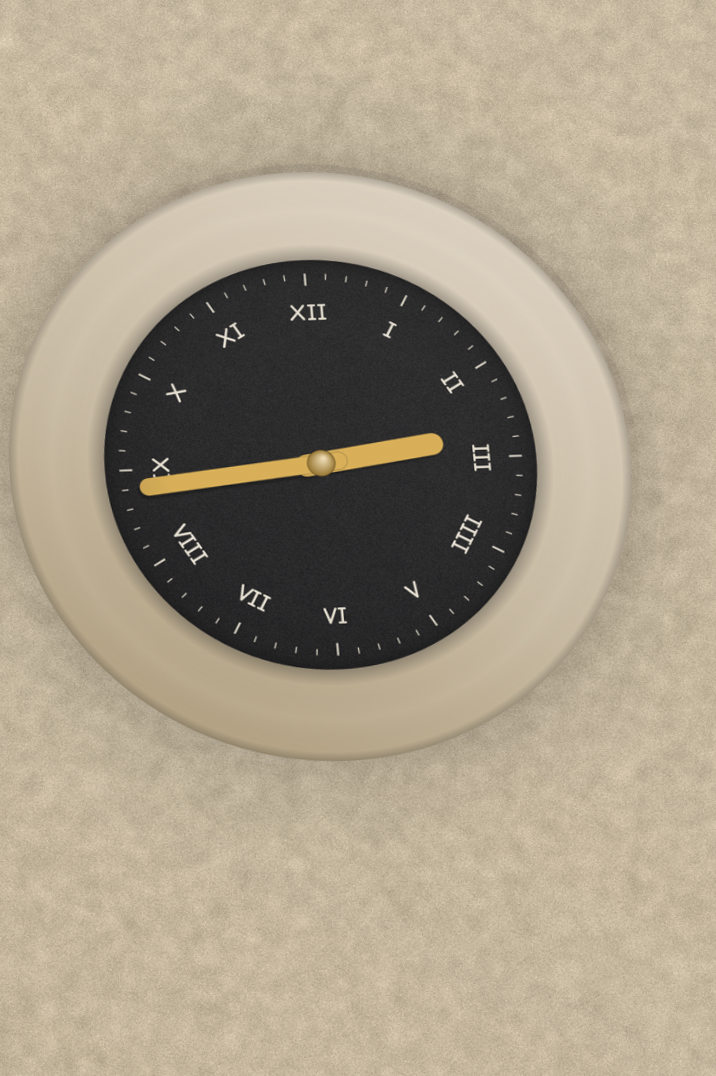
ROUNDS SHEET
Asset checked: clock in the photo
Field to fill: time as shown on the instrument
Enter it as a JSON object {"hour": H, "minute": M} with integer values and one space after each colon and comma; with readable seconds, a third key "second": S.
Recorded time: {"hour": 2, "minute": 44}
